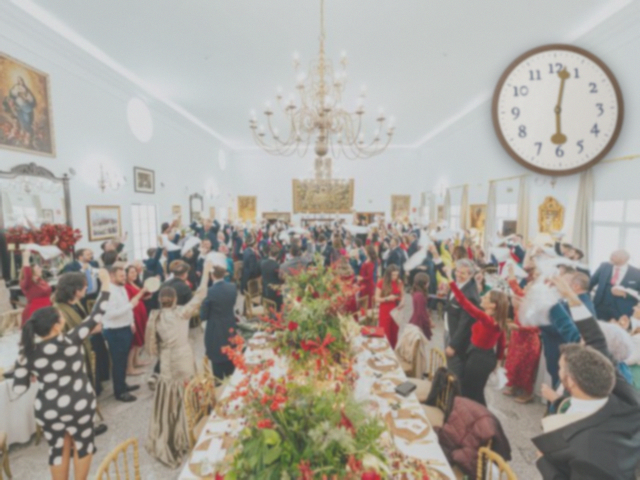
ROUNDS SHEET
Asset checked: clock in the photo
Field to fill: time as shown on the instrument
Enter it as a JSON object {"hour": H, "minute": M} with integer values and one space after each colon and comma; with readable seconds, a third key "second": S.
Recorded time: {"hour": 6, "minute": 2}
